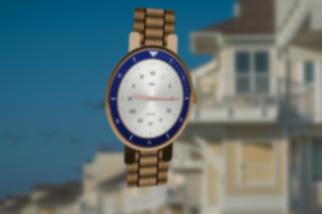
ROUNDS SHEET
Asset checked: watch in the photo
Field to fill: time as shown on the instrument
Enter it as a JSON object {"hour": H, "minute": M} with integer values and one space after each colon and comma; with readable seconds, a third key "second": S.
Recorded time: {"hour": 9, "minute": 15}
